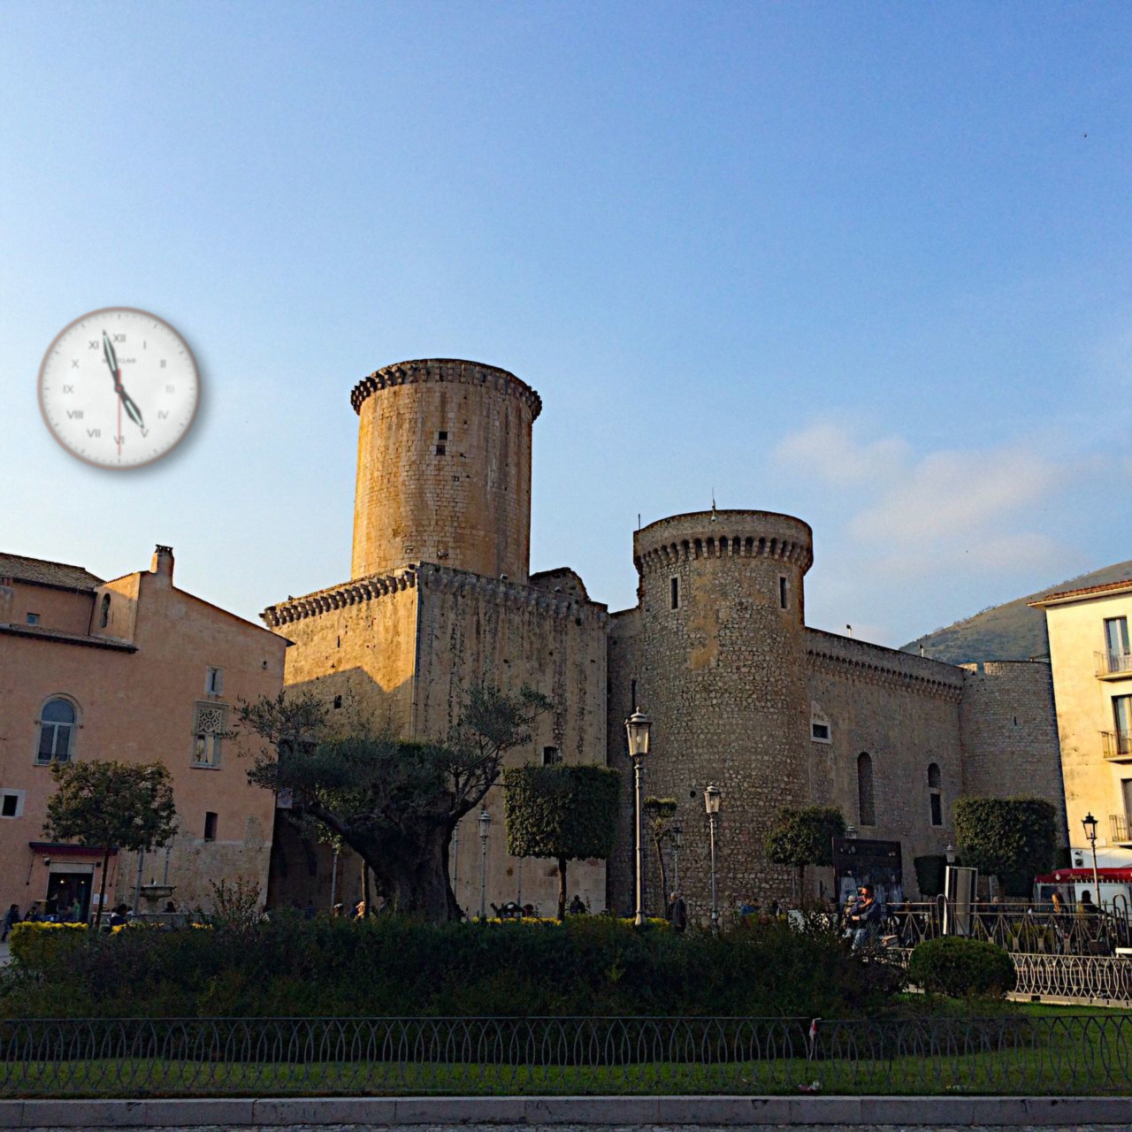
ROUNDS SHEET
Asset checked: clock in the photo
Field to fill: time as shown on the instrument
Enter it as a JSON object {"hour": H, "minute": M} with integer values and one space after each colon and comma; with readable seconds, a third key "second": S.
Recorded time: {"hour": 4, "minute": 57, "second": 30}
